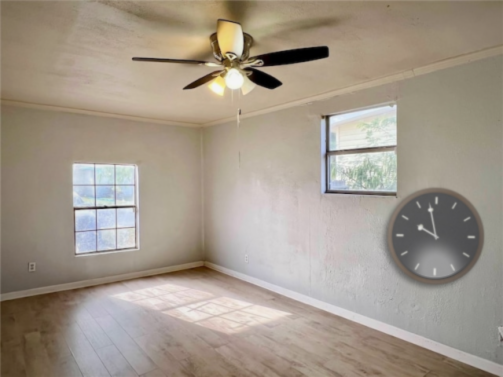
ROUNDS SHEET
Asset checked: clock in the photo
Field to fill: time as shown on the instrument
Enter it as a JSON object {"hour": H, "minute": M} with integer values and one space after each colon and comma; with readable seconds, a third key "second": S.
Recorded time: {"hour": 9, "minute": 58}
